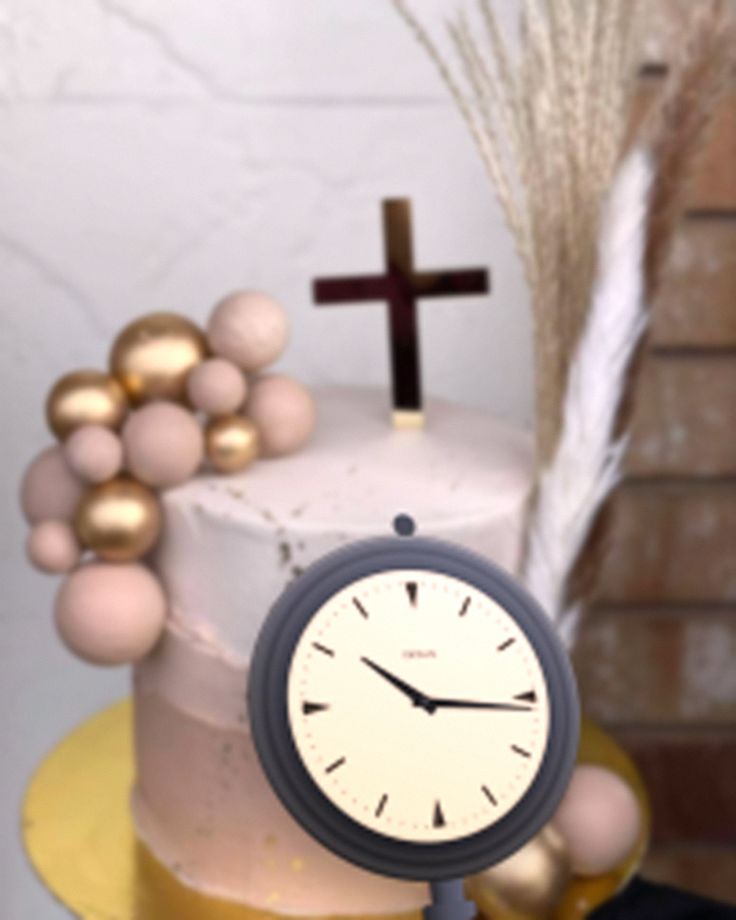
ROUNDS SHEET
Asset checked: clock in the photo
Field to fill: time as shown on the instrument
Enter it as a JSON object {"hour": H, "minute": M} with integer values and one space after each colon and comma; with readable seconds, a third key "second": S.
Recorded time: {"hour": 10, "minute": 16}
